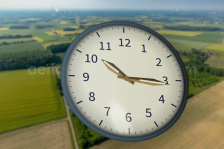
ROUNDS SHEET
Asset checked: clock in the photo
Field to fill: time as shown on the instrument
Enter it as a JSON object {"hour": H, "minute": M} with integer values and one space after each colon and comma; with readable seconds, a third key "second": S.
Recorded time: {"hour": 10, "minute": 16}
